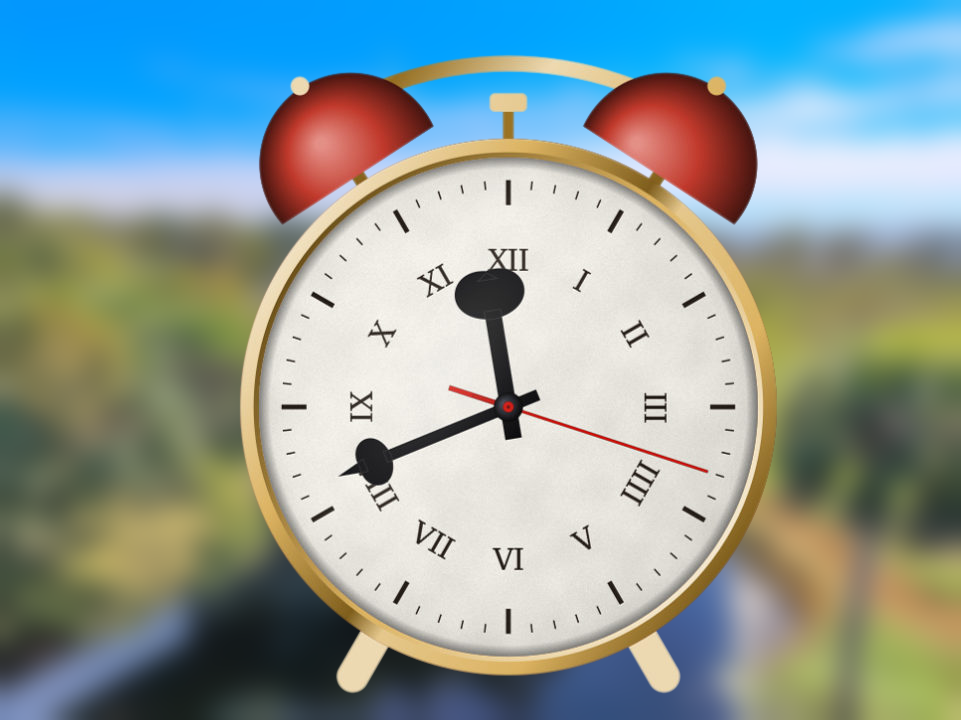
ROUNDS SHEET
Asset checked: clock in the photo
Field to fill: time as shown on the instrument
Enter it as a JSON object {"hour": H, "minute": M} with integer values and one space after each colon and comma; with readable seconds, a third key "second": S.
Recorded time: {"hour": 11, "minute": 41, "second": 18}
